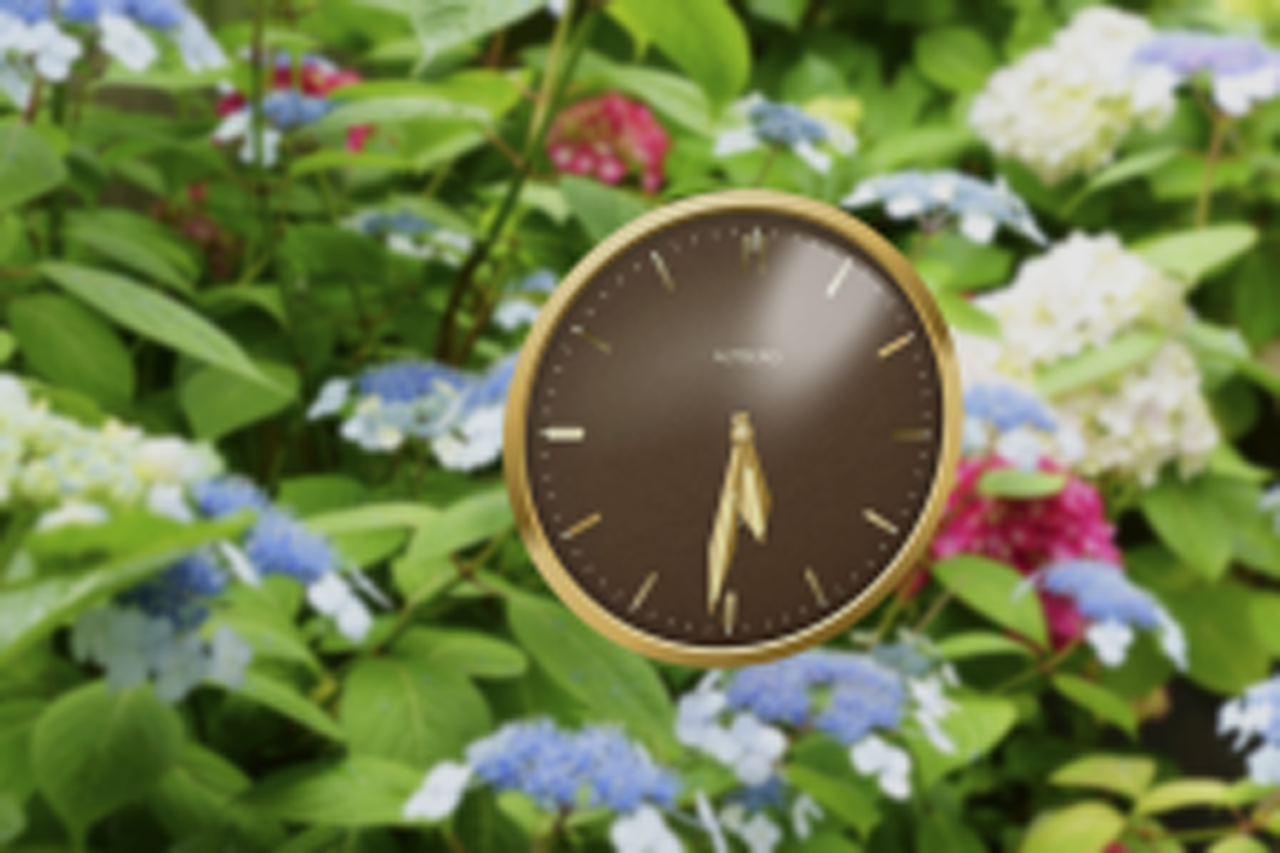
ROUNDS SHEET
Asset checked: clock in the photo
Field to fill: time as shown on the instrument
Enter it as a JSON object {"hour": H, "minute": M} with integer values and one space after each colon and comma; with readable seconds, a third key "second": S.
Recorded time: {"hour": 5, "minute": 31}
